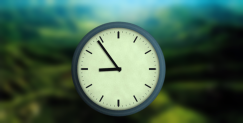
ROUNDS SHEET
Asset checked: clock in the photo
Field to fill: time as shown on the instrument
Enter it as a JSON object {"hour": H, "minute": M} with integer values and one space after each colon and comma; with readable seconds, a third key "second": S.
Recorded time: {"hour": 8, "minute": 54}
